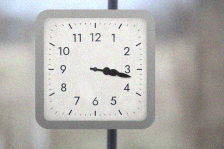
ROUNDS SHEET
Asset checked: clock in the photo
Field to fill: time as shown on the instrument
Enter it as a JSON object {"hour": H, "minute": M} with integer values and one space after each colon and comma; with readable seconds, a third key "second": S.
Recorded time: {"hour": 3, "minute": 17}
